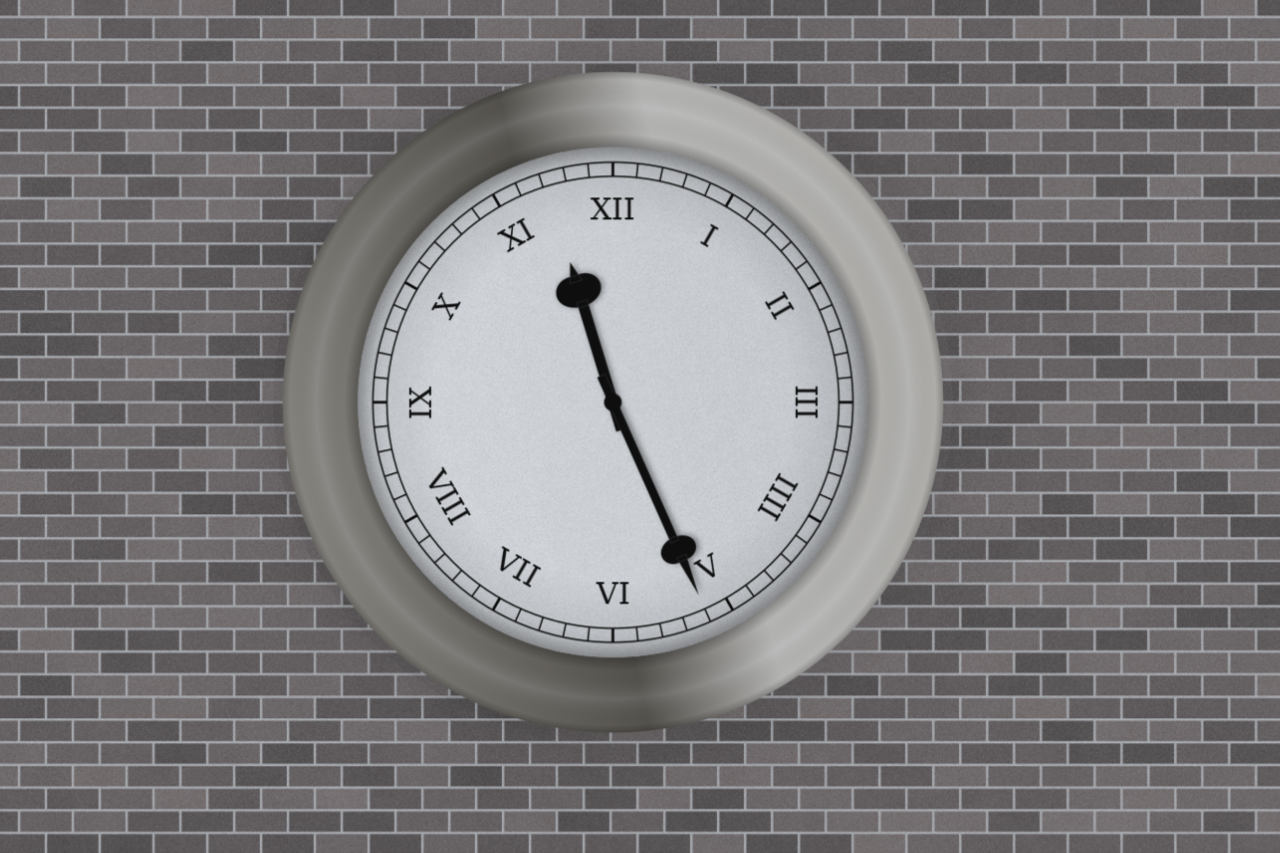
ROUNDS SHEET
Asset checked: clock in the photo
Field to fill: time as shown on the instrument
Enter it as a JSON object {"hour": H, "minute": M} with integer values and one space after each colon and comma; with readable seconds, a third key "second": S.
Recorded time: {"hour": 11, "minute": 26}
